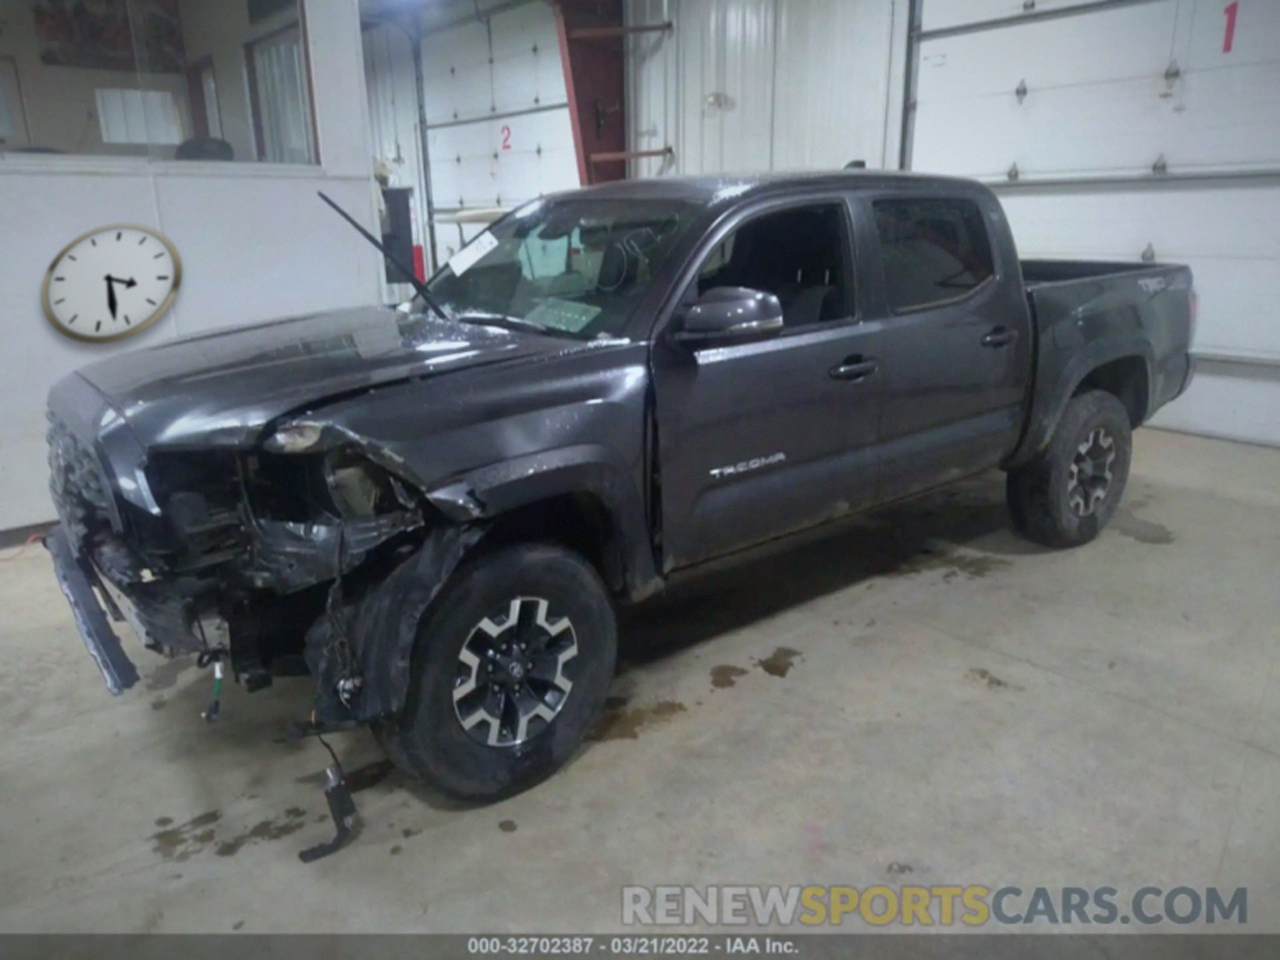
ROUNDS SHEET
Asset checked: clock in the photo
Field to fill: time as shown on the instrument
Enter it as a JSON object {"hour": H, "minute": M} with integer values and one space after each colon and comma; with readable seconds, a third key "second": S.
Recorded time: {"hour": 3, "minute": 27}
